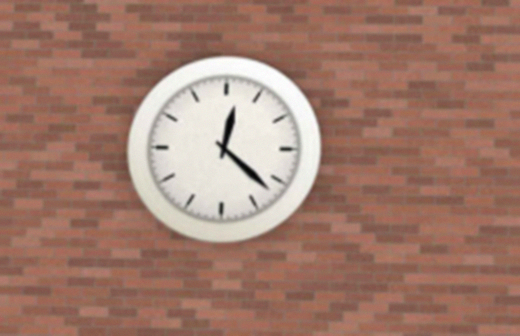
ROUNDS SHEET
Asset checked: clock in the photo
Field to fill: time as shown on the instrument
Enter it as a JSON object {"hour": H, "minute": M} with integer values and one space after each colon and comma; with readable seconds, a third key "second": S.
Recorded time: {"hour": 12, "minute": 22}
